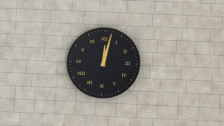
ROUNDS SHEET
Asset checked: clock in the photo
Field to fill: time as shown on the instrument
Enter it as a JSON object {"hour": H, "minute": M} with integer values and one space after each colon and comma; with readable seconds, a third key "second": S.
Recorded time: {"hour": 12, "minute": 2}
